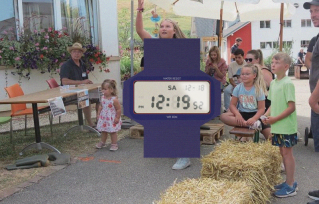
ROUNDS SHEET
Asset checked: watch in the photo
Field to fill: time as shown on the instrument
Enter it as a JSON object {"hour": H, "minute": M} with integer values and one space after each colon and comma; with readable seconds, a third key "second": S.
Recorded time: {"hour": 12, "minute": 19, "second": 52}
